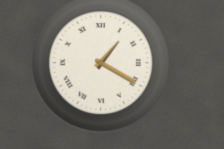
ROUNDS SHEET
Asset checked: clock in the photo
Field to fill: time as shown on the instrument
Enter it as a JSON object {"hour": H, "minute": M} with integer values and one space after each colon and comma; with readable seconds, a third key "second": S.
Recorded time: {"hour": 1, "minute": 20}
